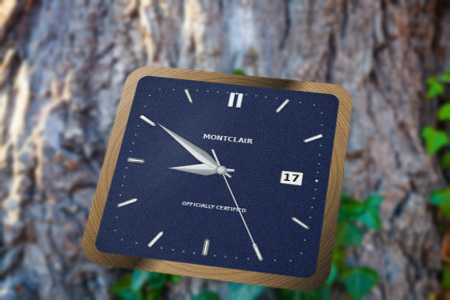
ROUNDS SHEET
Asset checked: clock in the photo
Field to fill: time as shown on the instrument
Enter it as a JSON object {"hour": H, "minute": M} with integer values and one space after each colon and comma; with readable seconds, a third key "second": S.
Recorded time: {"hour": 8, "minute": 50, "second": 25}
